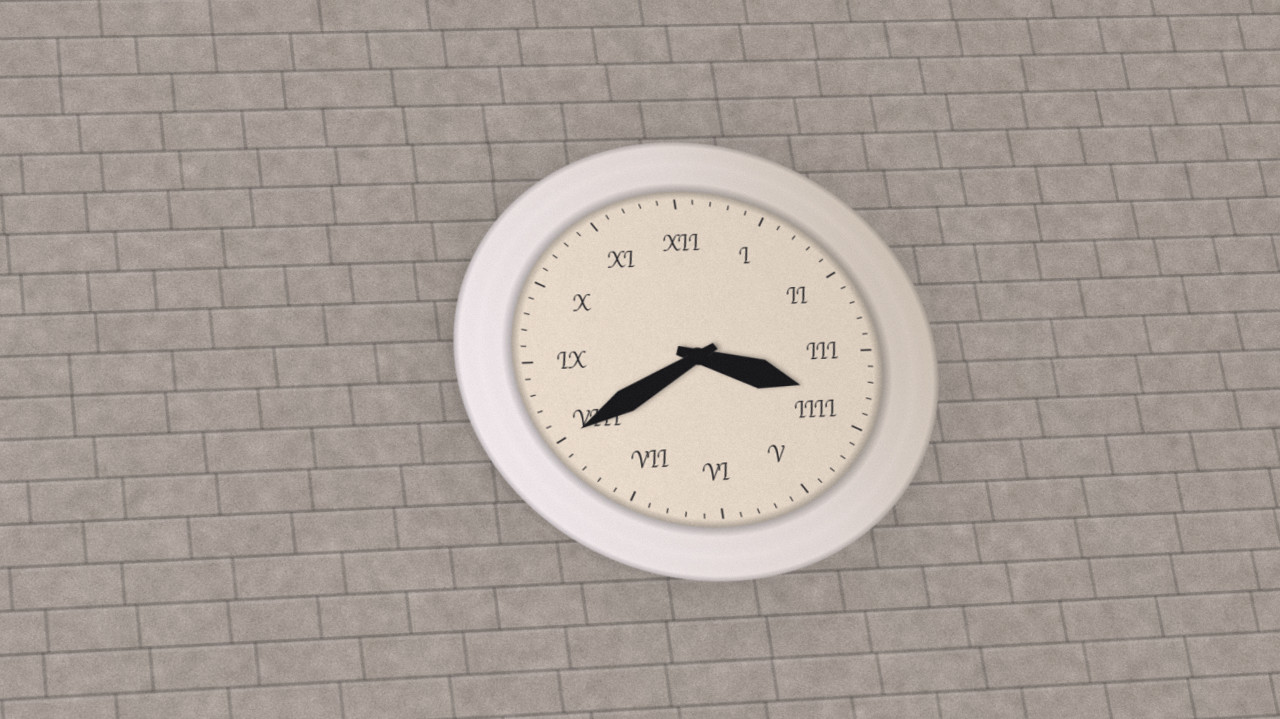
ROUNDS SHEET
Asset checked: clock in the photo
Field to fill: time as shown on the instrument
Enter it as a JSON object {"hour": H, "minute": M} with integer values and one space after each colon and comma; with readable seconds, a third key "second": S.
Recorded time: {"hour": 3, "minute": 40}
